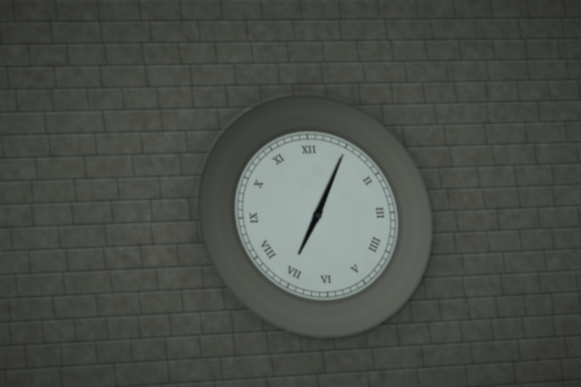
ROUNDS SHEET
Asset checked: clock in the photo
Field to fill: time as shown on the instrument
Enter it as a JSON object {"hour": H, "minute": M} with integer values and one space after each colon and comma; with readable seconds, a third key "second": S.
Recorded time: {"hour": 7, "minute": 5}
